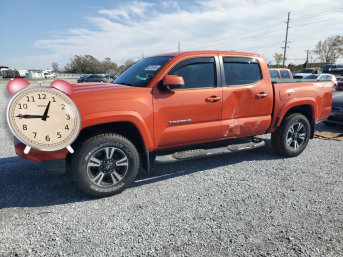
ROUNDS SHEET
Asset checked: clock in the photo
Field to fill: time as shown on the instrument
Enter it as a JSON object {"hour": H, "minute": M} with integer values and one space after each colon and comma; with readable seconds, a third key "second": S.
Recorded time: {"hour": 12, "minute": 45}
